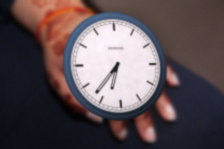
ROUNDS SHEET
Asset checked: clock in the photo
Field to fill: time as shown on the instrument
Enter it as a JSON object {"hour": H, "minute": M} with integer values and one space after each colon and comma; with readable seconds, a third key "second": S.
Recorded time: {"hour": 6, "minute": 37}
